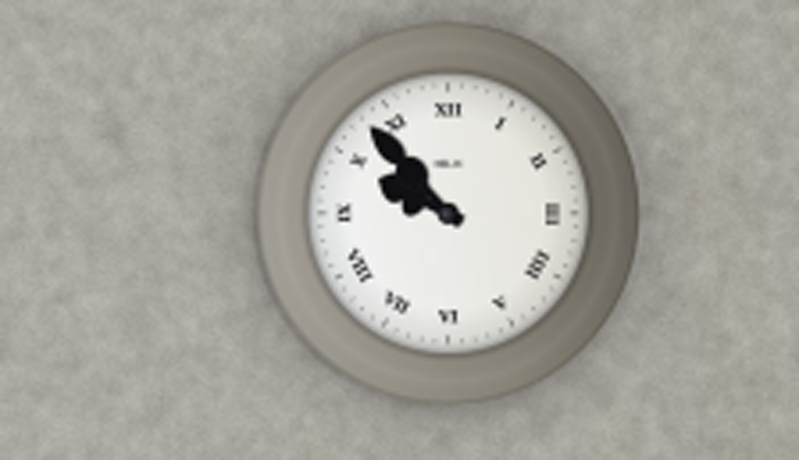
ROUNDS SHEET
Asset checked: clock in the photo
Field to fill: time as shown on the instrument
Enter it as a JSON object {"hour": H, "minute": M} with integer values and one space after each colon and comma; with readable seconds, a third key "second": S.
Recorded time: {"hour": 9, "minute": 53}
